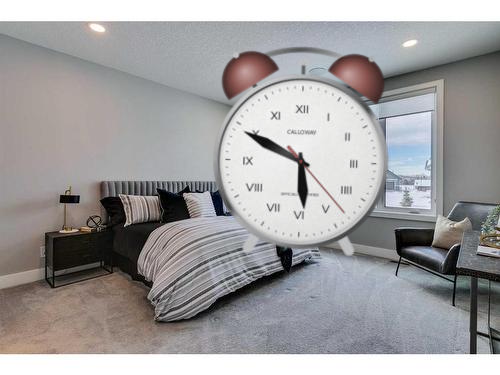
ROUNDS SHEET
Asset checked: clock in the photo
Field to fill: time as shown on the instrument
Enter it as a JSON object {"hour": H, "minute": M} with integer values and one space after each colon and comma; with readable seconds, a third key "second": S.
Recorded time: {"hour": 5, "minute": 49, "second": 23}
